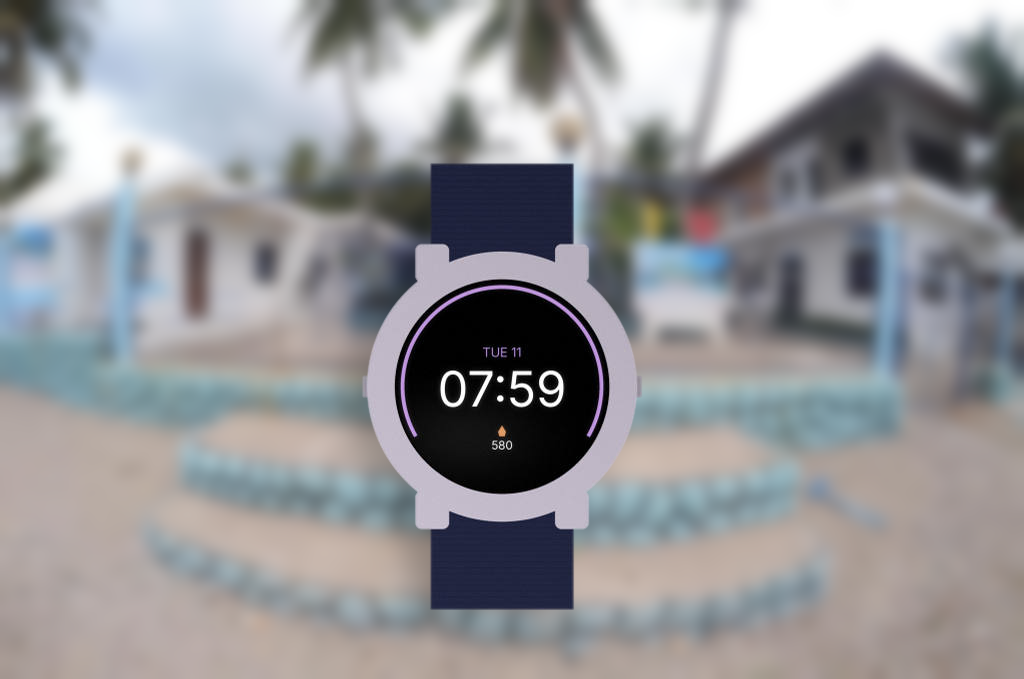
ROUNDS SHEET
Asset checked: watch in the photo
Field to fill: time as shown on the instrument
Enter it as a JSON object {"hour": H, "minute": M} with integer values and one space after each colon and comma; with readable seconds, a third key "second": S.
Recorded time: {"hour": 7, "minute": 59}
